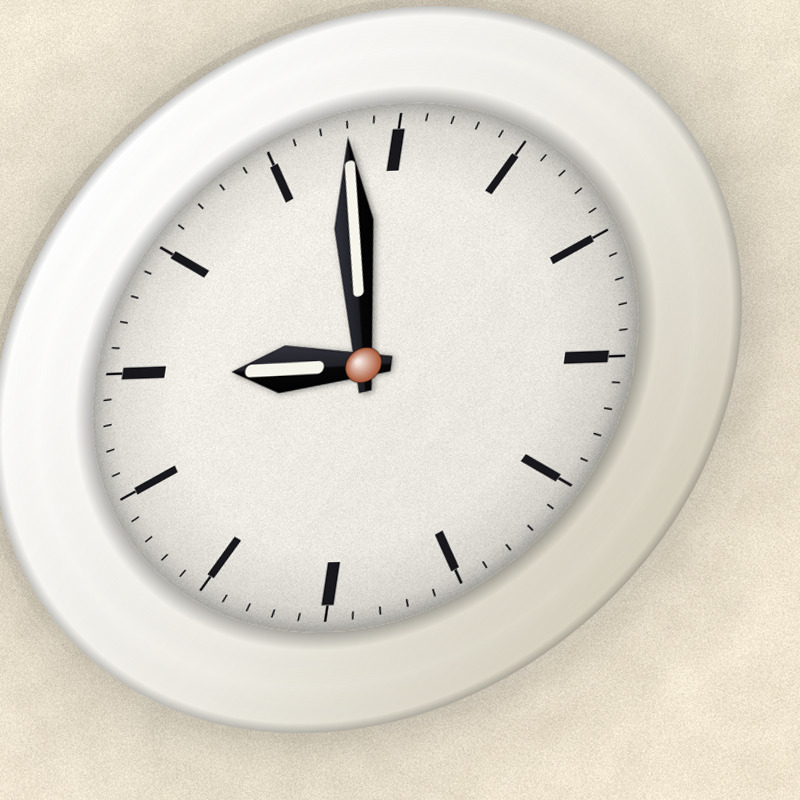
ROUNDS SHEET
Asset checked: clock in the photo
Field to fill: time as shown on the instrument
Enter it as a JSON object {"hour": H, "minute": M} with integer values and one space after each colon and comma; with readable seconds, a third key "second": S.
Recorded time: {"hour": 8, "minute": 58}
